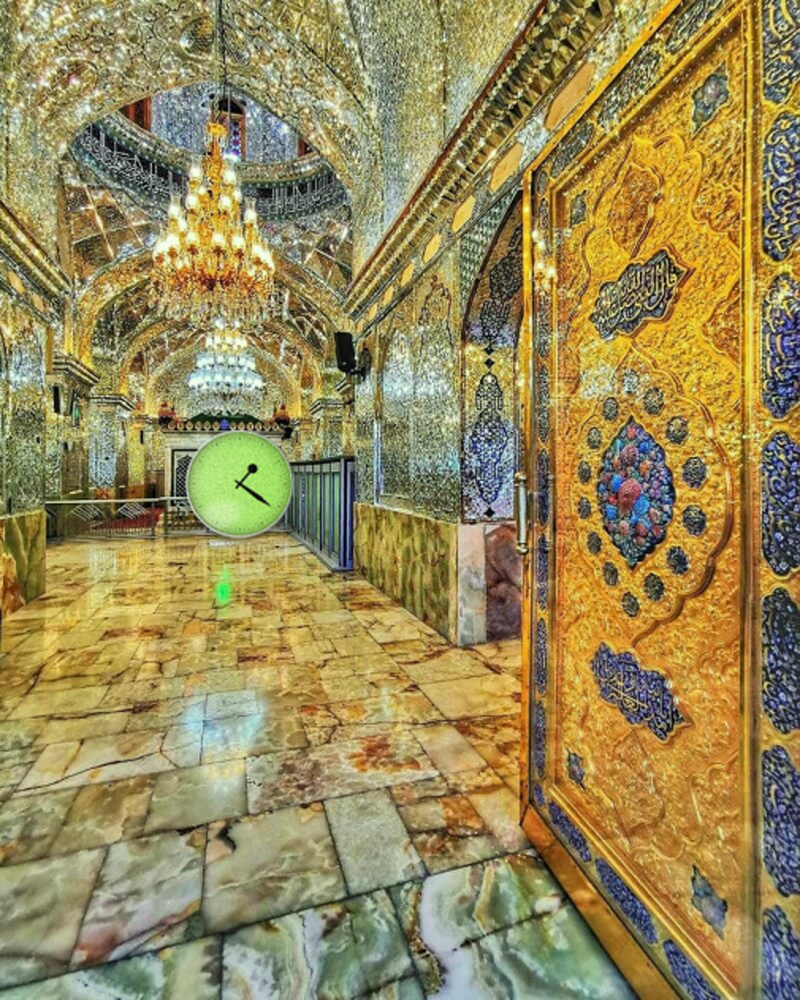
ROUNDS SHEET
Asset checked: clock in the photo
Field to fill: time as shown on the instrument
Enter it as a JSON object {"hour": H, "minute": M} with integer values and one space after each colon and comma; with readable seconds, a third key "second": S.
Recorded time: {"hour": 1, "minute": 21}
